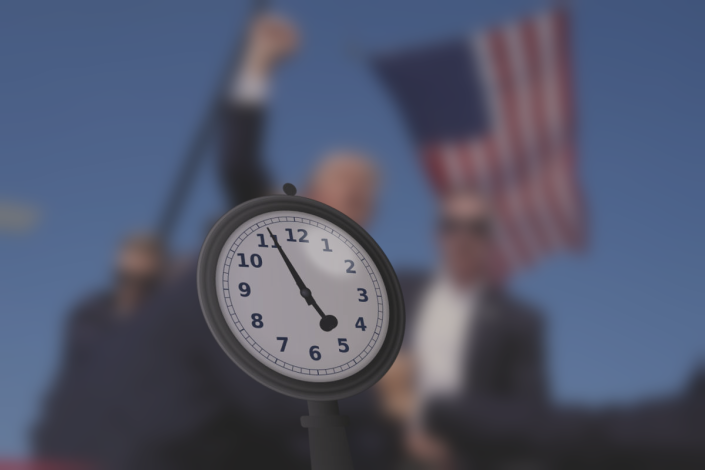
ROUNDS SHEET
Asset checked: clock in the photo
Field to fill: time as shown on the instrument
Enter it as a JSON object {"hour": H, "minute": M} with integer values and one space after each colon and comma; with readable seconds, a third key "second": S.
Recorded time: {"hour": 4, "minute": 56}
